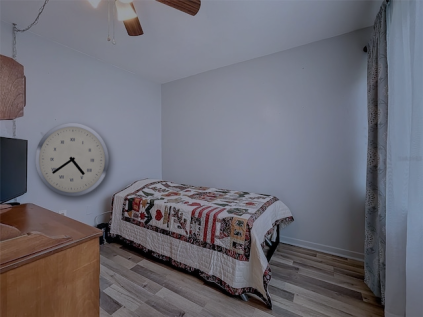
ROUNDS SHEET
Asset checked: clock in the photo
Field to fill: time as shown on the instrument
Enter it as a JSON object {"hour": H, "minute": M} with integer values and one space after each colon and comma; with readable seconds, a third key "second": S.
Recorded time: {"hour": 4, "minute": 39}
